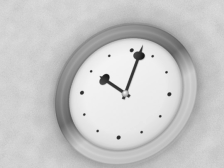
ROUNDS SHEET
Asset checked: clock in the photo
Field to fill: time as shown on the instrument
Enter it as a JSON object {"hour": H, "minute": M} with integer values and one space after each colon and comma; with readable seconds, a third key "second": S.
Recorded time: {"hour": 10, "minute": 2}
